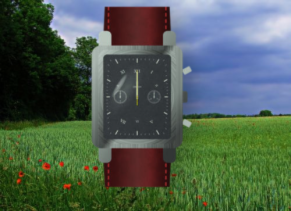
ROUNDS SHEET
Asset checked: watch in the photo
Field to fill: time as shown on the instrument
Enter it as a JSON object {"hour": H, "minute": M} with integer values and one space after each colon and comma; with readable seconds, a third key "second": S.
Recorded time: {"hour": 12, "minute": 0}
